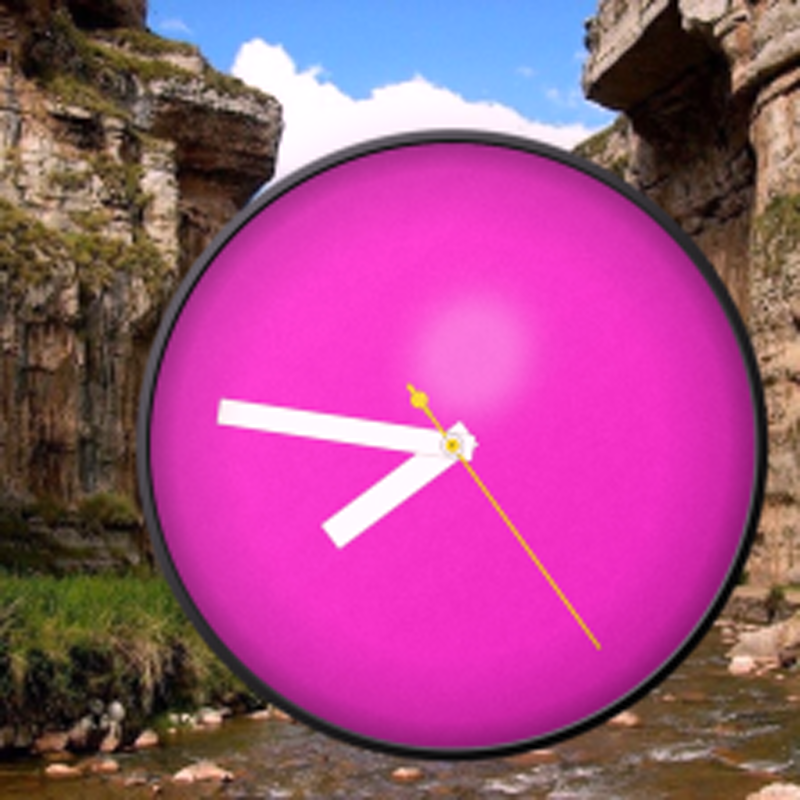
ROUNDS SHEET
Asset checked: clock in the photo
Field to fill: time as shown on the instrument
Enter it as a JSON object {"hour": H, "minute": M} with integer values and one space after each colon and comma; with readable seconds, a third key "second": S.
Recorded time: {"hour": 7, "minute": 46, "second": 24}
